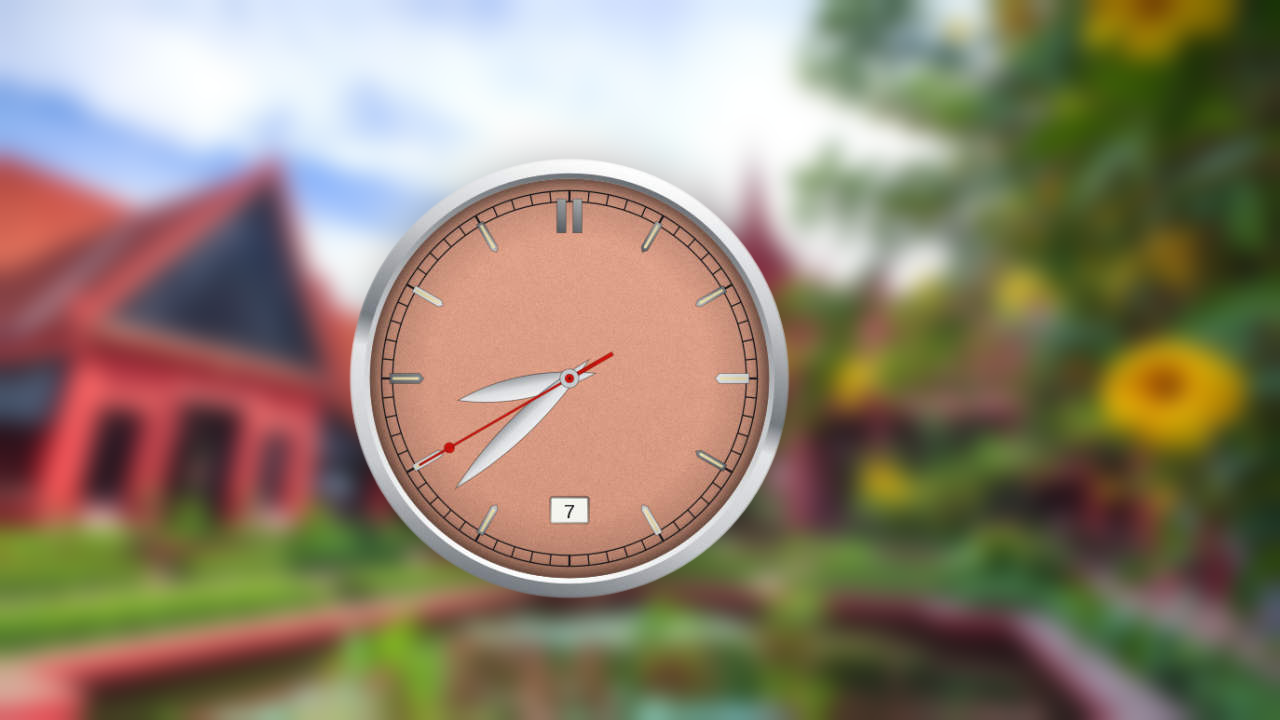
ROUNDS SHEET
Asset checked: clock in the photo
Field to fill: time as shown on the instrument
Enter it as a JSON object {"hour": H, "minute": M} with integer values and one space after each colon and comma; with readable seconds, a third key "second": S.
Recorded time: {"hour": 8, "minute": 37, "second": 40}
